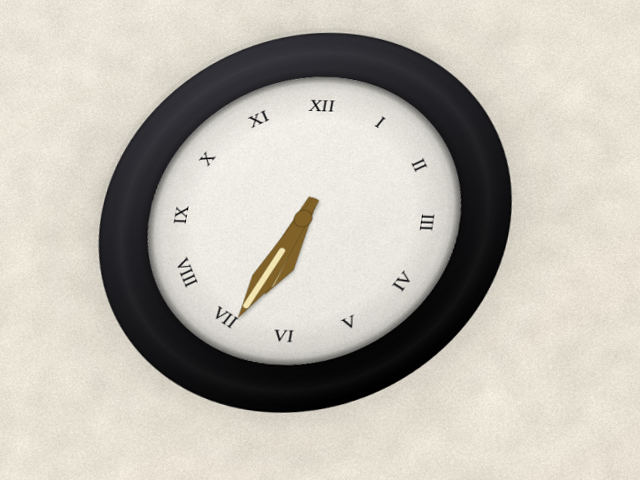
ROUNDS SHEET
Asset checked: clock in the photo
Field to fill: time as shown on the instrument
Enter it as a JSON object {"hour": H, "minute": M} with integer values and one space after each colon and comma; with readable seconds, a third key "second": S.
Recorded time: {"hour": 6, "minute": 34}
